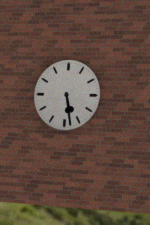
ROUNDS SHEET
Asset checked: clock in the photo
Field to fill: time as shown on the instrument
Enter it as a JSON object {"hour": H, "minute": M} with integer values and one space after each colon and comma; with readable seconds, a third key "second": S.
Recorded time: {"hour": 5, "minute": 28}
